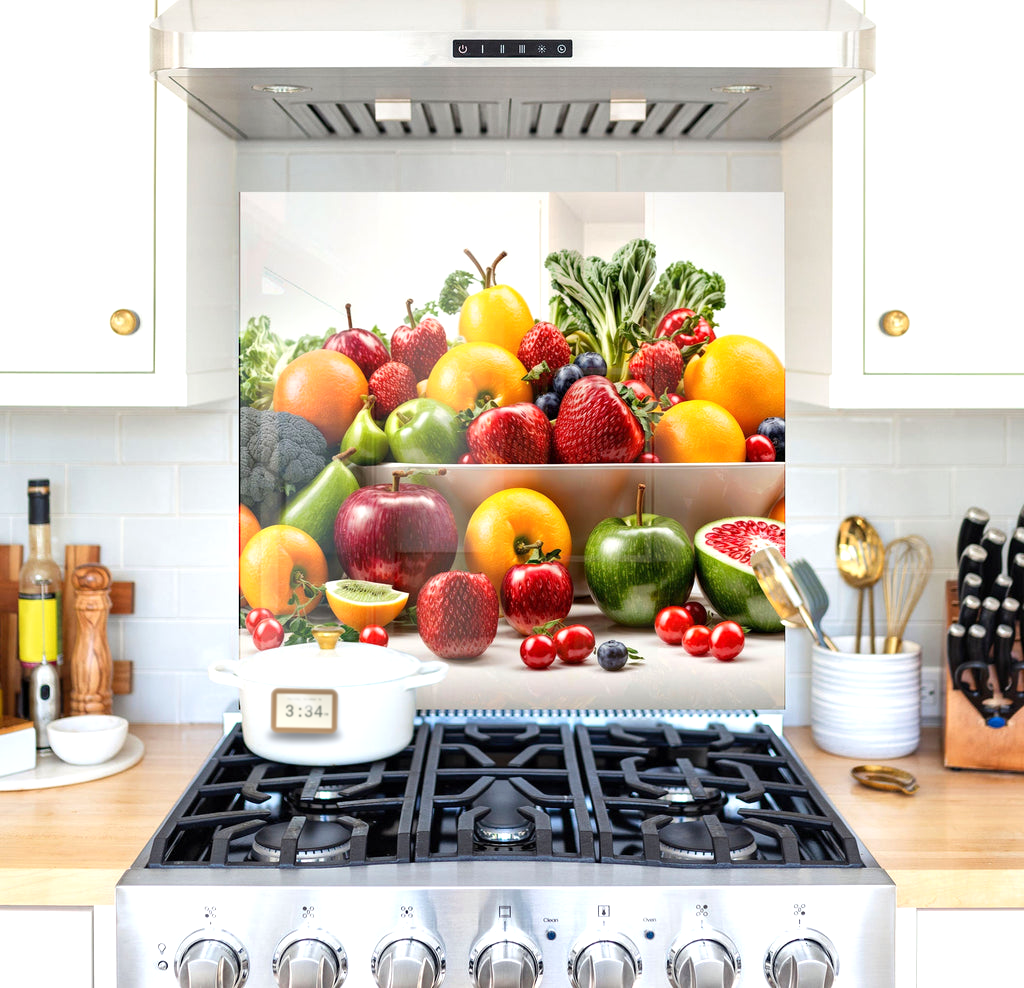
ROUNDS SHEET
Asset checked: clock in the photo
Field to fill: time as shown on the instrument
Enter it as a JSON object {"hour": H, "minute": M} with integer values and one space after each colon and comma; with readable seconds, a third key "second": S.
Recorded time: {"hour": 3, "minute": 34}
